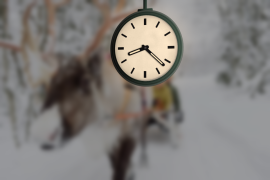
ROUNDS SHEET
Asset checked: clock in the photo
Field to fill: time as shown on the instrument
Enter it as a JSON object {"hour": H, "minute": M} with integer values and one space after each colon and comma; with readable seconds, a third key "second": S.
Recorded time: {"hour": 8, "minute": 22}
